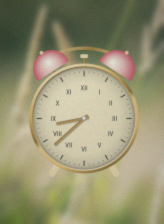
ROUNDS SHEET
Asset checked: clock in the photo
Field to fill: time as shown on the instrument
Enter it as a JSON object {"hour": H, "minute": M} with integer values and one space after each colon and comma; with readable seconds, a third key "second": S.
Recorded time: {"hour": 8, "minute": 38}
